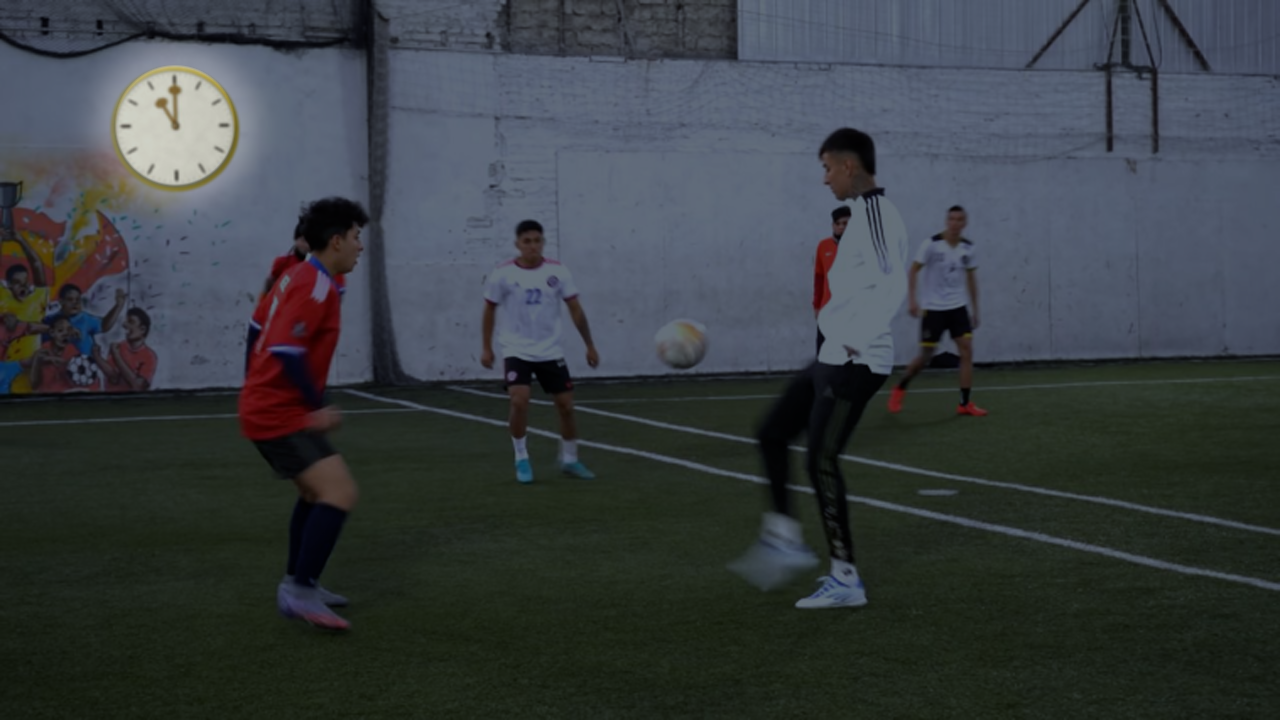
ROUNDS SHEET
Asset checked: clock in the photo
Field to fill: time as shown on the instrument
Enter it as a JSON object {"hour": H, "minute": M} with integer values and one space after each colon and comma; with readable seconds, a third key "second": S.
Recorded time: {"hour": 11, "minute": 0}
